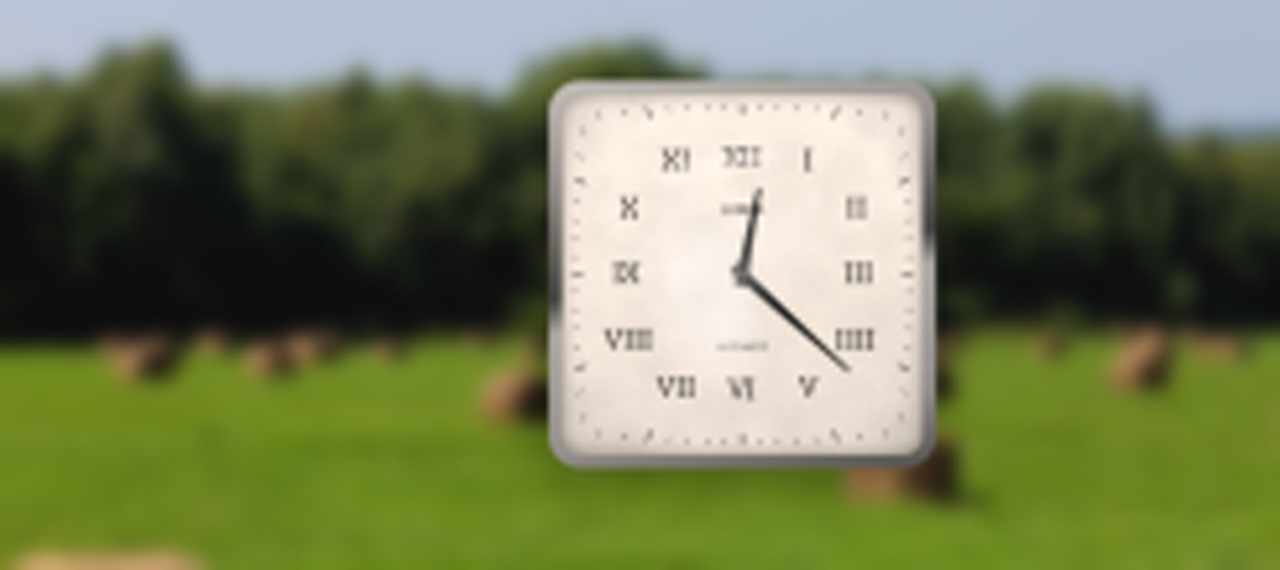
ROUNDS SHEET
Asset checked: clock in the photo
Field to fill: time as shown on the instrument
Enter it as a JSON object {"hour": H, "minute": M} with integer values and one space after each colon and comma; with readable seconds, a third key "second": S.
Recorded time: {"hour": 12, "minute": 22}
